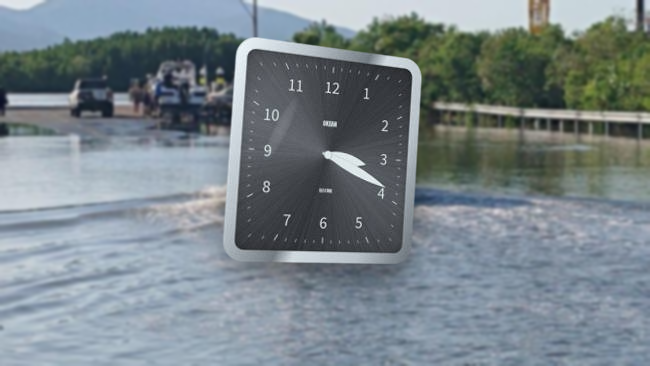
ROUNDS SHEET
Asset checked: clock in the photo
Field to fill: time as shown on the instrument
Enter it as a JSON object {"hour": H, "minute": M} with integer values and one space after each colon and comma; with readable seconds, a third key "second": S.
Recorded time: {"hour": 3, "minute": 19}
